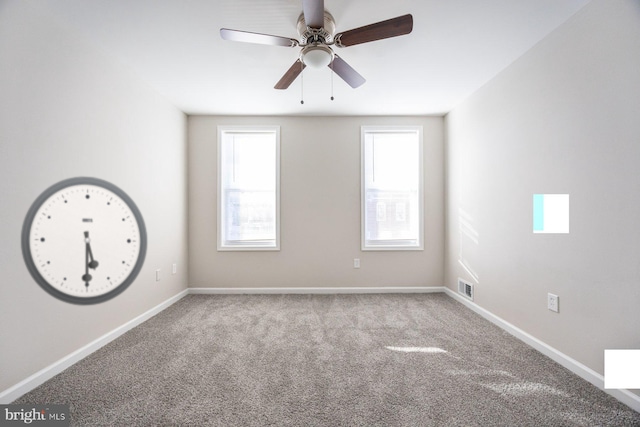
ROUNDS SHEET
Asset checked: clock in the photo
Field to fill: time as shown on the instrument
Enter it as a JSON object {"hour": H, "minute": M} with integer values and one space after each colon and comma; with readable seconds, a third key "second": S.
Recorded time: {"hour": 5, "minute": 30}
